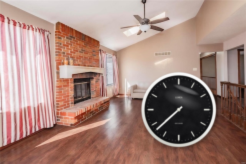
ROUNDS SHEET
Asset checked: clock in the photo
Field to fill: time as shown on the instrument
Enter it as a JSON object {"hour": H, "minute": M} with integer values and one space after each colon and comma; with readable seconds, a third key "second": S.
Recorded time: {"hour": 7, "minute": 38}
